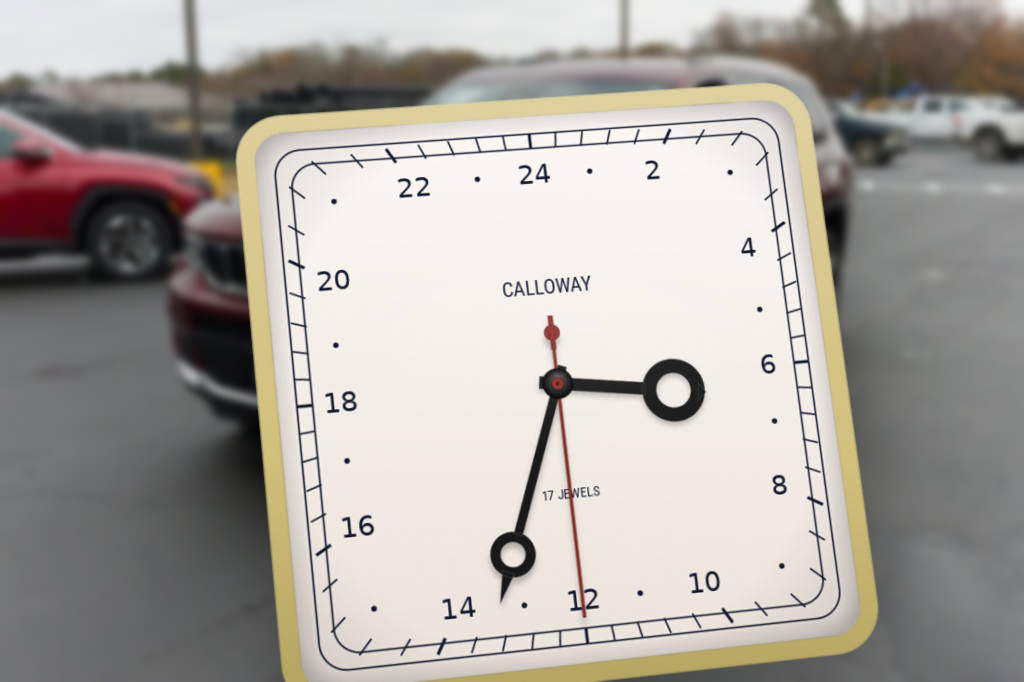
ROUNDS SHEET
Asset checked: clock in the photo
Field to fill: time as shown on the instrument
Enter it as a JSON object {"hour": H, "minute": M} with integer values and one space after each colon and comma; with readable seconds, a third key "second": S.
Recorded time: {"hour": 6, "minute": 33, "second": 30}
